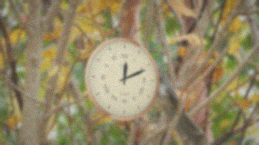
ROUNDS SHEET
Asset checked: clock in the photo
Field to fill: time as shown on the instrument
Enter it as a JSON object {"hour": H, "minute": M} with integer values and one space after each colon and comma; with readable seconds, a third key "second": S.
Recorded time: {"hour": 12, "minute": 11}
